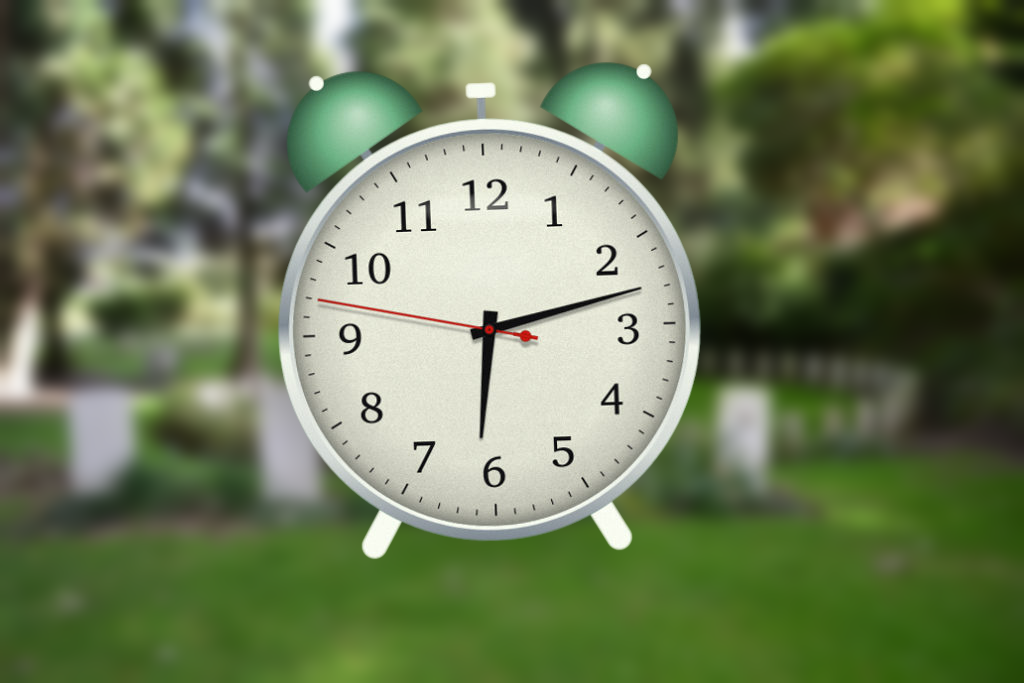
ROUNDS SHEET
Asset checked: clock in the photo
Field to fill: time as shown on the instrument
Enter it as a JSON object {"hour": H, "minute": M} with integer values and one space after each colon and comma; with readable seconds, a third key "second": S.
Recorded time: {"hour": 6, "minute": 12, "second": 47}
